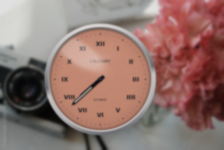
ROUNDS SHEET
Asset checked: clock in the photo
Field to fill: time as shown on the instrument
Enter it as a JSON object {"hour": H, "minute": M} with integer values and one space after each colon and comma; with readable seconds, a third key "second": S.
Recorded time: {"hour": 7, "minute": 38}
